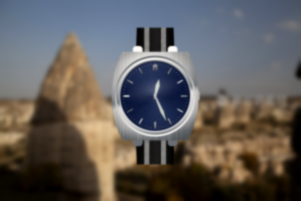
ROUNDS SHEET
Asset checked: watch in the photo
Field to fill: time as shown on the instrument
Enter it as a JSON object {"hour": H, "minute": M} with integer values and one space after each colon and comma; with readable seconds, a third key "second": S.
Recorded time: {"hour": 12, "minute": 26}
